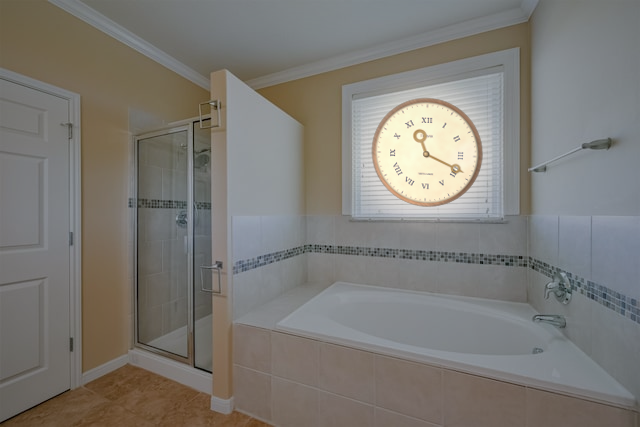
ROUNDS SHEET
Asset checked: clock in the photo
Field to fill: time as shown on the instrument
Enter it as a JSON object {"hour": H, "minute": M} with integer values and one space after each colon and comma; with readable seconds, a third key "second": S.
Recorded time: {"hour": 11, "minute": 19}
